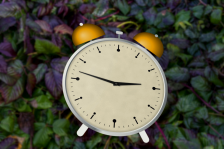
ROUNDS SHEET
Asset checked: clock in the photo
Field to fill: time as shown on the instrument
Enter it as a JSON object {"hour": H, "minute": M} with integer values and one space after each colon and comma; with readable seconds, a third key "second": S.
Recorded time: {"hour": 2, "minute": 47}
